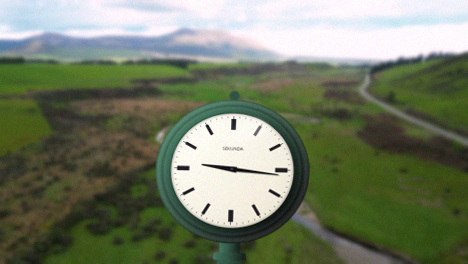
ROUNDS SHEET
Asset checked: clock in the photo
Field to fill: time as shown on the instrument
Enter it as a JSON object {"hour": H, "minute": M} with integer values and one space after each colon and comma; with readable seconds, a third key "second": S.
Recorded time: {"hour": 9, "minute": 16}
